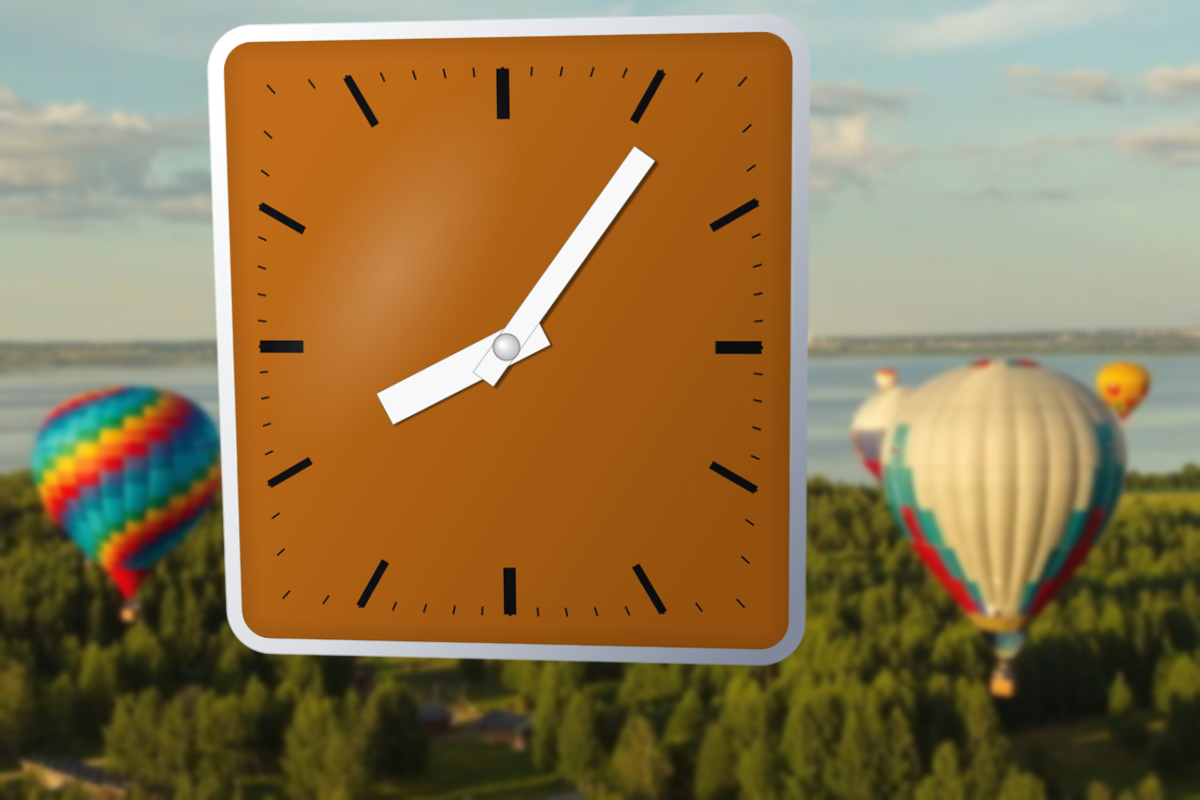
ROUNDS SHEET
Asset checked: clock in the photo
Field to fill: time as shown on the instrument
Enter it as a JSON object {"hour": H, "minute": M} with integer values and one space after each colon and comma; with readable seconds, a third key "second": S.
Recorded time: {"hour": 8, "minute": 6}
